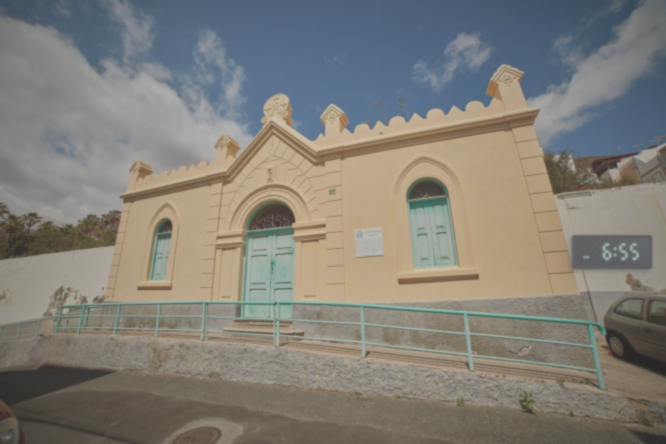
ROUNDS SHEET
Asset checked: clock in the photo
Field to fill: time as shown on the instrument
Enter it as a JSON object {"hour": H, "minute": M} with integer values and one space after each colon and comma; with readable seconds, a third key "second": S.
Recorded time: {"hour": 6, "minute": 55}
